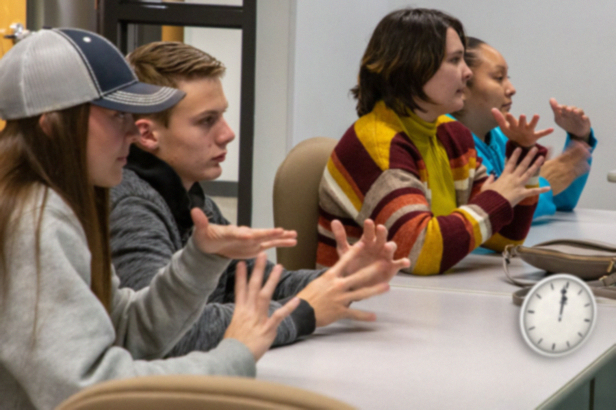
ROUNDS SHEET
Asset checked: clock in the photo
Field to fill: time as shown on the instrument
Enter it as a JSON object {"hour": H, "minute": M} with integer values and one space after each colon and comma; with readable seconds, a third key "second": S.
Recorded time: {"hour": 11, "minute": 59}
